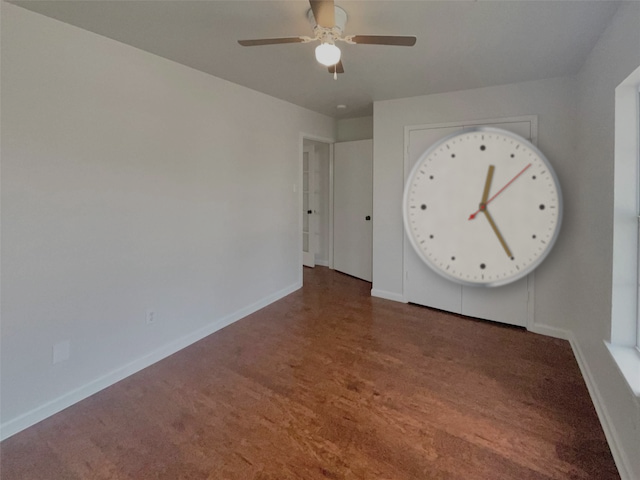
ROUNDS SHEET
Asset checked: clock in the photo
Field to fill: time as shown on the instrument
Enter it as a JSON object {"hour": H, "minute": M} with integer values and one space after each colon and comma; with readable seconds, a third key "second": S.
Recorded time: {"hour": 12, "minute": 25, "second": 8}
